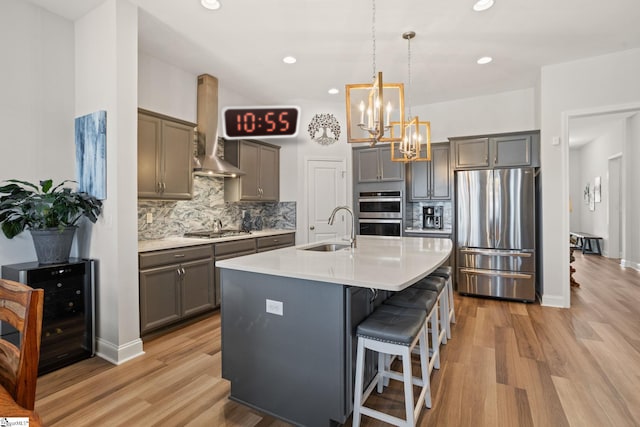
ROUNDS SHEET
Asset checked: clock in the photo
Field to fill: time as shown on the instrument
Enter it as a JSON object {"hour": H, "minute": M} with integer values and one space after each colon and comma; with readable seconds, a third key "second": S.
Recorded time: {"hour": 10, "minute": 55}
